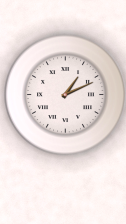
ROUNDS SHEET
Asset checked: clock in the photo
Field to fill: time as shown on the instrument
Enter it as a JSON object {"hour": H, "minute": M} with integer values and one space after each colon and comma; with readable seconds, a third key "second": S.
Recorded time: {"hour": 1, "minute": 11}
